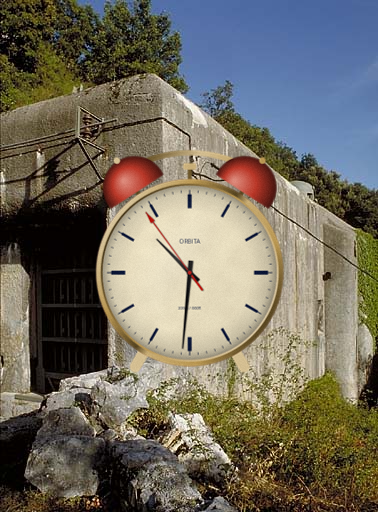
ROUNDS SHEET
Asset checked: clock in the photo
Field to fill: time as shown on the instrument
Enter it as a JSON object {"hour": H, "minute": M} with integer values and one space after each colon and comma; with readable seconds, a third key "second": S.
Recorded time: {"hour": 10, "minute": 30, "second": 54}
